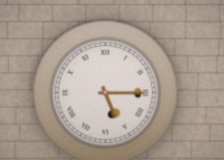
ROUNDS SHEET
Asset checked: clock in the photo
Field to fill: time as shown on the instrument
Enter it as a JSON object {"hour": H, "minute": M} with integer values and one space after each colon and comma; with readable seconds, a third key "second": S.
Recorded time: {"hour": 5, "minute": 15}
